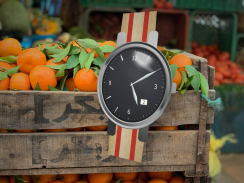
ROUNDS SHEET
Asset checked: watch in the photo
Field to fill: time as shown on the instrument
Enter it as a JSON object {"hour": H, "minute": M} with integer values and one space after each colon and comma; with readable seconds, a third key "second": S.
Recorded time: {"hour": 5, "minute": 10}
